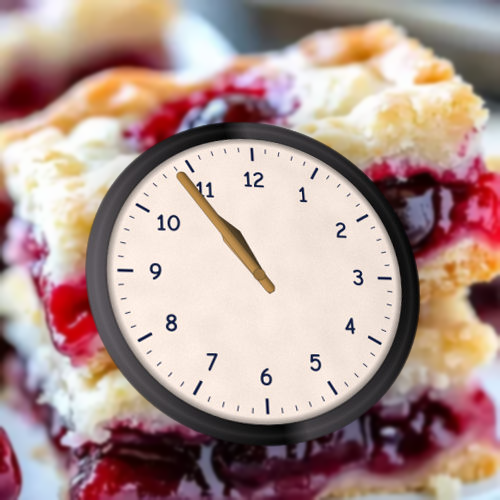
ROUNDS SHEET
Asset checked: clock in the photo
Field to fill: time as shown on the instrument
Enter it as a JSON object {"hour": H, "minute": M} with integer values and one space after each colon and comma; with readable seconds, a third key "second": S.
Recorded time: {"hour": 10, "minute": 54}
